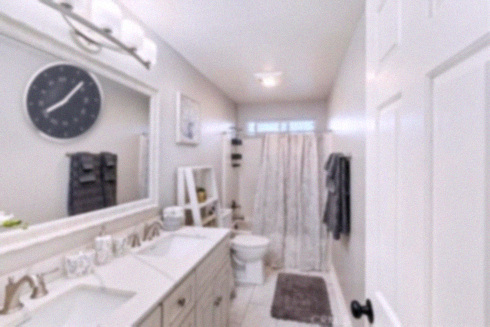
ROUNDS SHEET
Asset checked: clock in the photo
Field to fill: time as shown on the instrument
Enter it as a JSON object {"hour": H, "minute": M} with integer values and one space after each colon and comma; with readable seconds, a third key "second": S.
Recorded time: {"hour": 8, "minute": 8}
